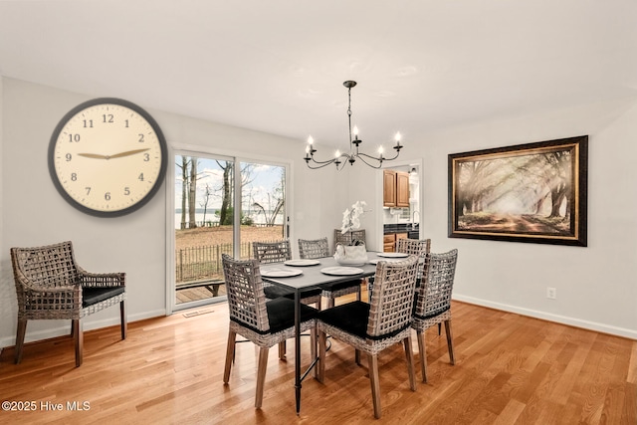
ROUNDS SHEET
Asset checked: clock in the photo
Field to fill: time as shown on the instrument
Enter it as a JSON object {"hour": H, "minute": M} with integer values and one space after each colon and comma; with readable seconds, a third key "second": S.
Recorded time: {"hour": 9, "minute": 13}
